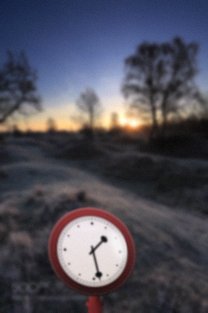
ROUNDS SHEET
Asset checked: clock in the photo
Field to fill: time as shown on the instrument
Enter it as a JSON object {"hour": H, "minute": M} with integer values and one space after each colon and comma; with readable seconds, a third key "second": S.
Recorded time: {"hour": 1, "minute": 28}
